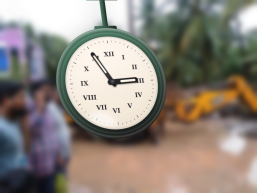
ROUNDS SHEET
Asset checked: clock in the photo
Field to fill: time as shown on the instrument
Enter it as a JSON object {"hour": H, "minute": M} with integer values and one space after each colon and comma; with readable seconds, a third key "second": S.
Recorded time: {"hour": 2, "minute": 55}
